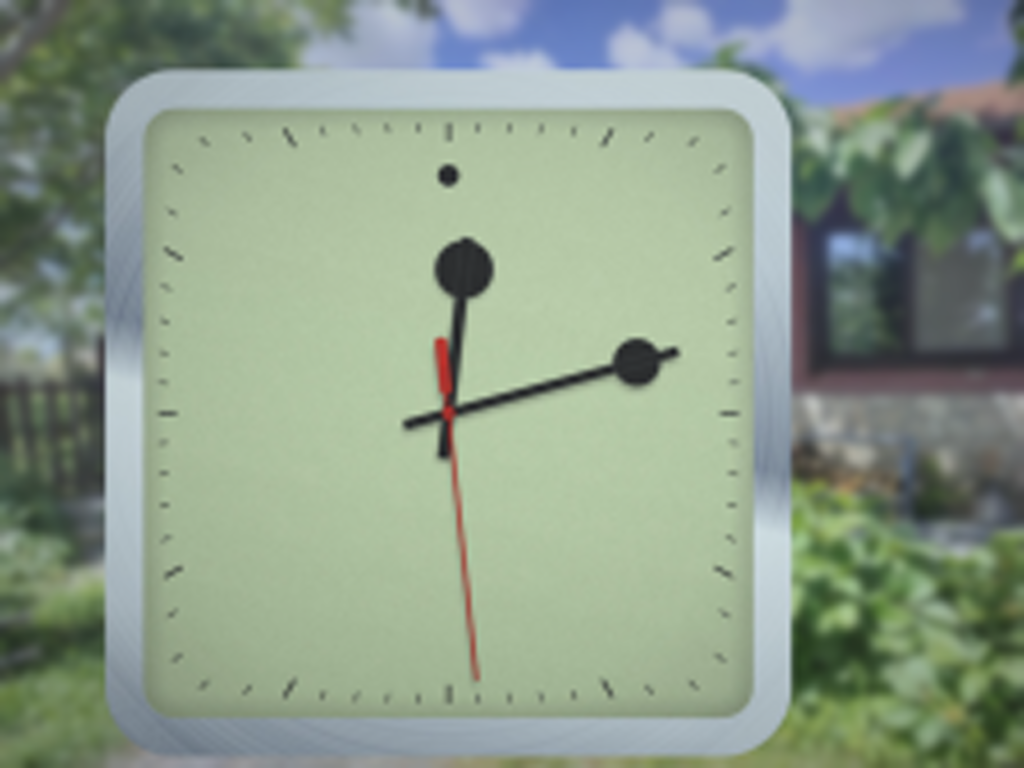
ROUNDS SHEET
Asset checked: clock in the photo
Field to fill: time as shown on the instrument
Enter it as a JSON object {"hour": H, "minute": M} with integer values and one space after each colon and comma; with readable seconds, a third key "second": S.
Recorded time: {"hour": 12, "minute": 12, "second": 29}
